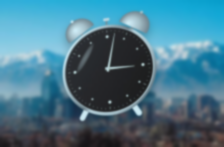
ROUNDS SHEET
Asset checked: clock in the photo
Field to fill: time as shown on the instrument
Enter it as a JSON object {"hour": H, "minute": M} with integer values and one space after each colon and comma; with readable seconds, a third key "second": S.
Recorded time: {"hour": 3, "minute": 2}
